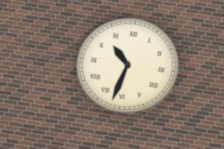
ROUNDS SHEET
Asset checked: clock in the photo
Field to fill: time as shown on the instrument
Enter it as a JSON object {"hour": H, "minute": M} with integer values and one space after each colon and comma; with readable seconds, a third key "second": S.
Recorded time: {"hour": 10, "minute": 32}
